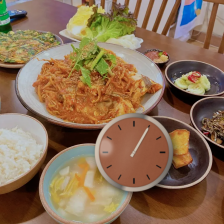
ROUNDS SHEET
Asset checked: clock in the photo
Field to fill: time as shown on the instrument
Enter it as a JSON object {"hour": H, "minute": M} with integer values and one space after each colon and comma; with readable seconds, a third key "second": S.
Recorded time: {"hour": 1, "minute": 5}
